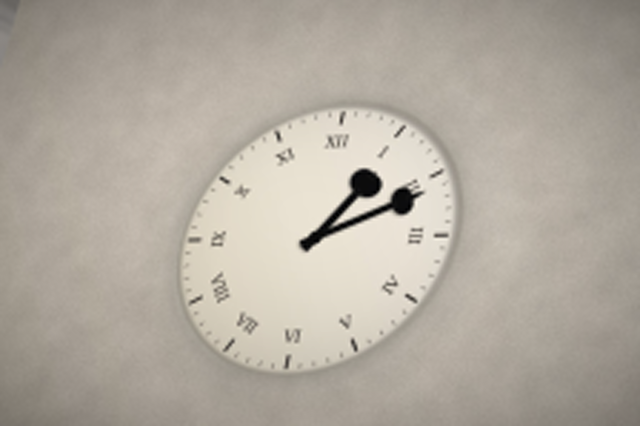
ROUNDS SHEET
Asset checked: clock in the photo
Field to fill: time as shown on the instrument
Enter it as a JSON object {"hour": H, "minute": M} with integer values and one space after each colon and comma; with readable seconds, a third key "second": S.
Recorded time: {"hour": 1, "minute": 11}
